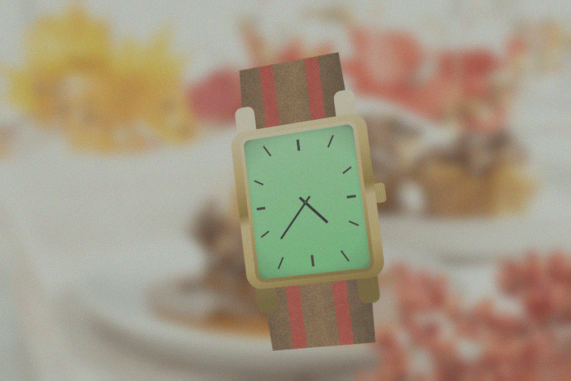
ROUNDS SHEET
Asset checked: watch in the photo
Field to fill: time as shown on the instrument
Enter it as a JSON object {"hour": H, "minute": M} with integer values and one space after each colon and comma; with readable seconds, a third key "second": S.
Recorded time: {"hour": 4, "minute": 37}
